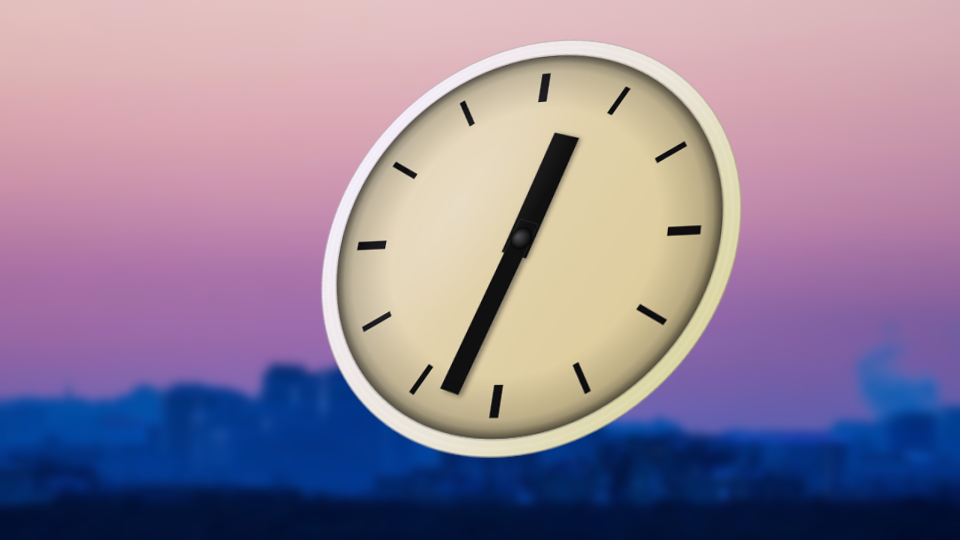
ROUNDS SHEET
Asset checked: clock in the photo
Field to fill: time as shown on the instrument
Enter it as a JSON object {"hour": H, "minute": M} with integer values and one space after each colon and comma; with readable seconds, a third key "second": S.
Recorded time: {"hour": 12, "minute": 33}
